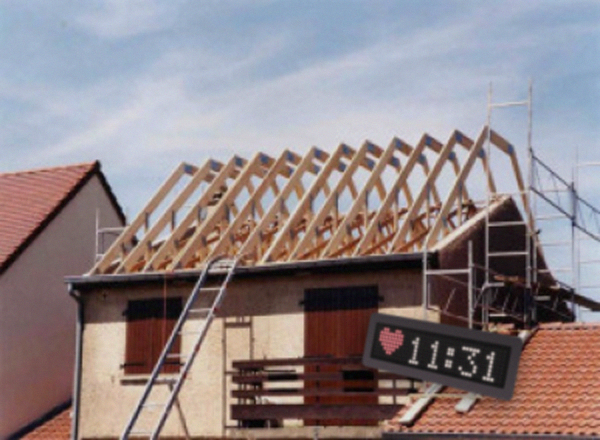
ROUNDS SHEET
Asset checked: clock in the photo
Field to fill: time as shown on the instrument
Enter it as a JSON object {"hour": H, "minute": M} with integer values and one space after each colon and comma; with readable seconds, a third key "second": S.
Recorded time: {"hour": 11, "minute": 31}
